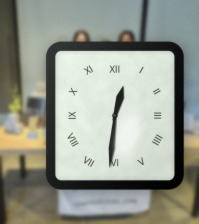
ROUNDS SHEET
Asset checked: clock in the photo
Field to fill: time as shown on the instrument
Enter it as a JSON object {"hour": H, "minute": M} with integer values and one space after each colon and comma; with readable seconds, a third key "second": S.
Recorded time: {"hour": 12, "minute": 31}
